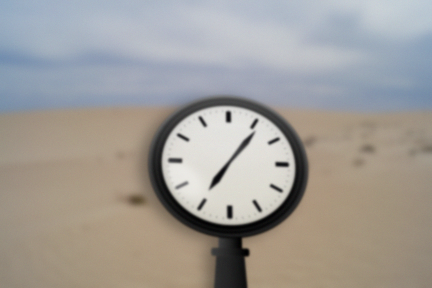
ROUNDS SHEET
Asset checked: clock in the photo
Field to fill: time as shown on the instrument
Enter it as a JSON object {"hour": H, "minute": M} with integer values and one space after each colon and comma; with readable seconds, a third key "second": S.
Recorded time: {"hour": 7, "minute": 6}
